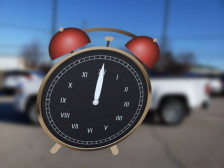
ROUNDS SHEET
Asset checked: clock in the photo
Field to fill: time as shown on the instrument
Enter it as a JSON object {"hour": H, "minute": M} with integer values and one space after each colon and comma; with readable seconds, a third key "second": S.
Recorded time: {"hour": 12, "minute": 0}
